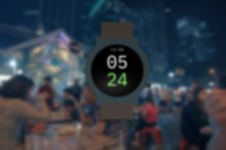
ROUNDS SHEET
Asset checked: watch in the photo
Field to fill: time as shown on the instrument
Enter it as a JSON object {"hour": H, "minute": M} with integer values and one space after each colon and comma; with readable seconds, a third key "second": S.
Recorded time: {"hour": 5, "minute": 24}
